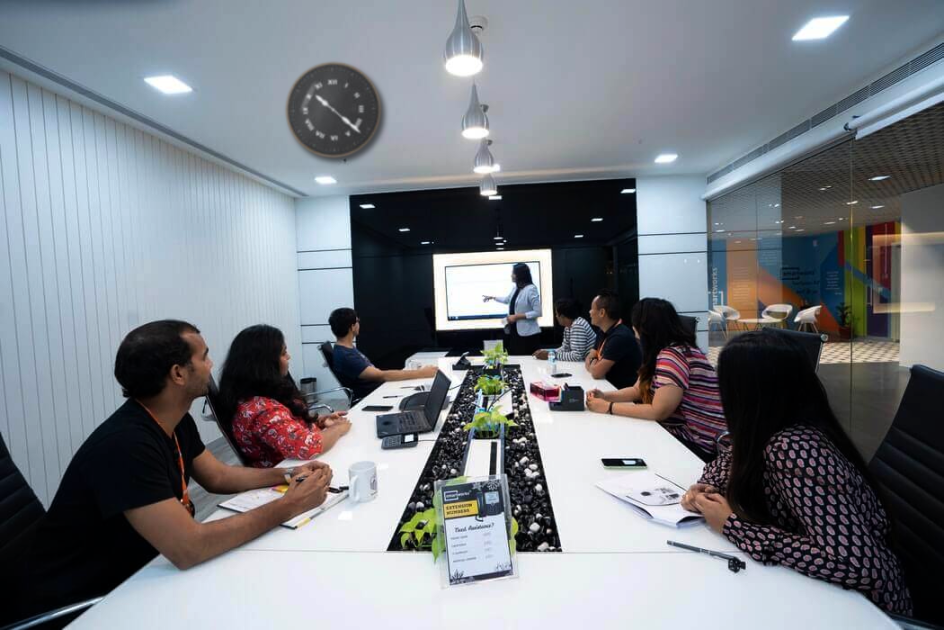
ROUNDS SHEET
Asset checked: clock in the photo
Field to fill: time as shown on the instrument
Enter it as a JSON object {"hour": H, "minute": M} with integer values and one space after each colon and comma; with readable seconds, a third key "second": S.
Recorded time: {"hour": 10, "minute": 22}
